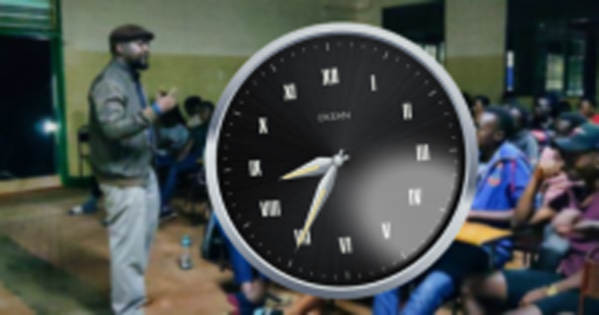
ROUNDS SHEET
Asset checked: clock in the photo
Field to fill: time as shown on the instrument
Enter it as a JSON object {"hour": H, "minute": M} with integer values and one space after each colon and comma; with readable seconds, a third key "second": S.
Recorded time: {"hour": 8, "minute": 35}
